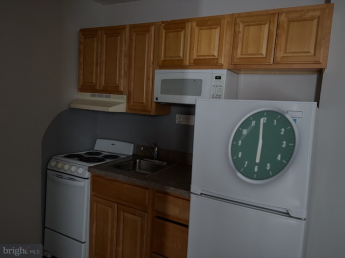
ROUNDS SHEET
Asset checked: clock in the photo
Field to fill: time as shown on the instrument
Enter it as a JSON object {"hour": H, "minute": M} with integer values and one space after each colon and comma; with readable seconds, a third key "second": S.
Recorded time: {"hour": 5, "minute": 59}
